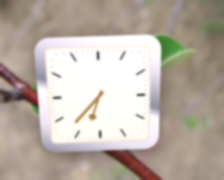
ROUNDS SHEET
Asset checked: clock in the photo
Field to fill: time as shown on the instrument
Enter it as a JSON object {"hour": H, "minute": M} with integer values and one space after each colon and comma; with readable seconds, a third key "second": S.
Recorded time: {"hour": 6, "minute": 37}
